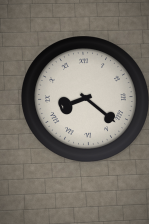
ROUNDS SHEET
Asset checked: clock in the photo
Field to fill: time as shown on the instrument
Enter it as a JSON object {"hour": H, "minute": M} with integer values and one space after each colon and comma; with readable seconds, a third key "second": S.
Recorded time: {"hour": 8, "minute": 22}
